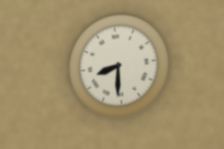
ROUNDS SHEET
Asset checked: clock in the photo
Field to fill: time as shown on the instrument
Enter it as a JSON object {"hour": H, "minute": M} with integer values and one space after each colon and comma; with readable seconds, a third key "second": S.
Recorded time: {"hour": 8, "minute": 31}
